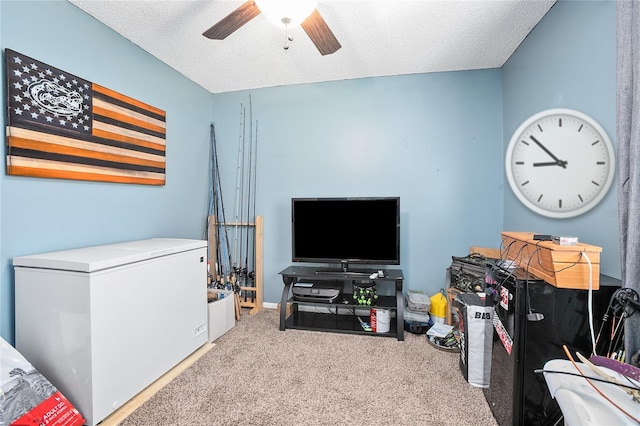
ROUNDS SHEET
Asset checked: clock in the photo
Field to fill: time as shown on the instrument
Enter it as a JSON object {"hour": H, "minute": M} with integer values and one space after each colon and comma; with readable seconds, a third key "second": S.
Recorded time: {"hour": 8, "minute": 52}
